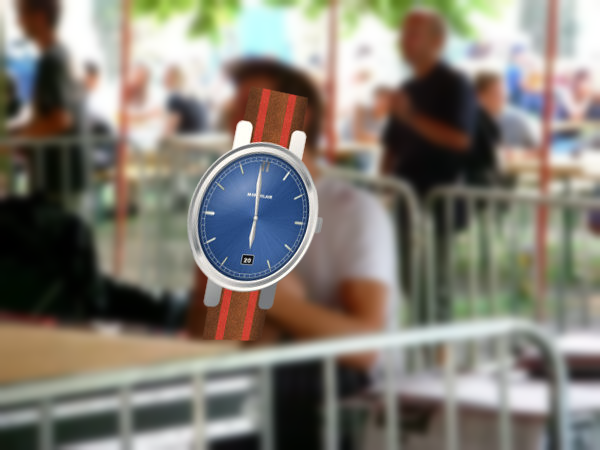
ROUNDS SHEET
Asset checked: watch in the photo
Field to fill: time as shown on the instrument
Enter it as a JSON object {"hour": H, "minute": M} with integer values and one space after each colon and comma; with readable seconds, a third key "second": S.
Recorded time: {"hour": 5, "minute": 59}
